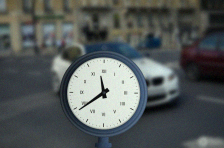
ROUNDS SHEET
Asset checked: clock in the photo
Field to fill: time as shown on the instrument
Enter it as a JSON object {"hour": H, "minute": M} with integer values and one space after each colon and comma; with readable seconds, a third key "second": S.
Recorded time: {"hour": 11, "minute": 39}
